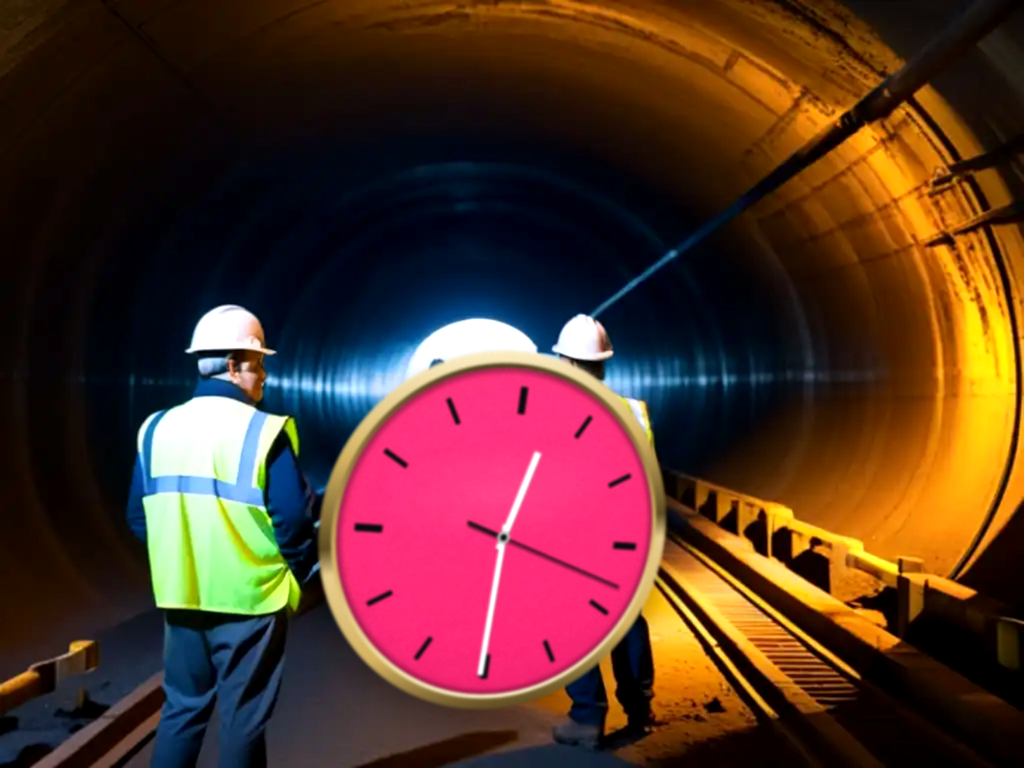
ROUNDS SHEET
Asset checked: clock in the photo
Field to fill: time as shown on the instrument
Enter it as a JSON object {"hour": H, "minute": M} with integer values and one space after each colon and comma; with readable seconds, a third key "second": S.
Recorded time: {"hour": 12, "minute": 30, "second": 18}
